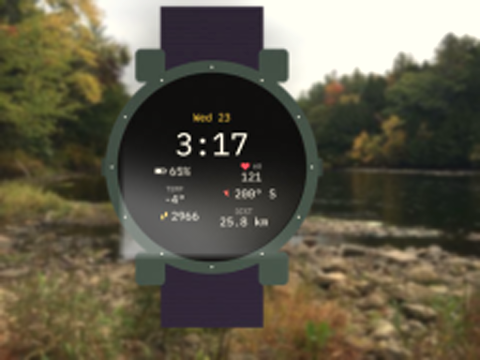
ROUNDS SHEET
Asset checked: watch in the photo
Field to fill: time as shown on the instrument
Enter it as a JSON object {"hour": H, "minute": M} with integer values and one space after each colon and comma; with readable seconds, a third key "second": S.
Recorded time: {"hour": 3, "minute": 17}
